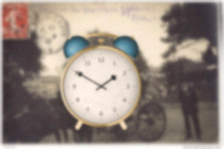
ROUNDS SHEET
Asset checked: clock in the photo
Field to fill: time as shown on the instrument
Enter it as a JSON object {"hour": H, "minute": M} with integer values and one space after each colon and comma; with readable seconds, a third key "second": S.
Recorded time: {"hour": 1, "minute": 50}
